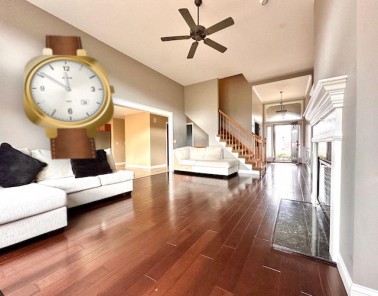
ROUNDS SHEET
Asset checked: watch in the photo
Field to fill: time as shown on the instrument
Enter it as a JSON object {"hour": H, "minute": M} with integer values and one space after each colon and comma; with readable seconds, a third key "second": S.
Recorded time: {"hour": 11, "minute": 51}
